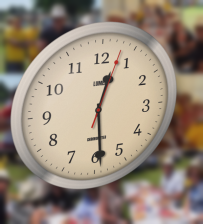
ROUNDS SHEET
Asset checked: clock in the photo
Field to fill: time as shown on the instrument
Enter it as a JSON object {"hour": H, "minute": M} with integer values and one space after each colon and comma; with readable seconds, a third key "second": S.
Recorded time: {"hour": 12, "minute": 29, "second": 3}
